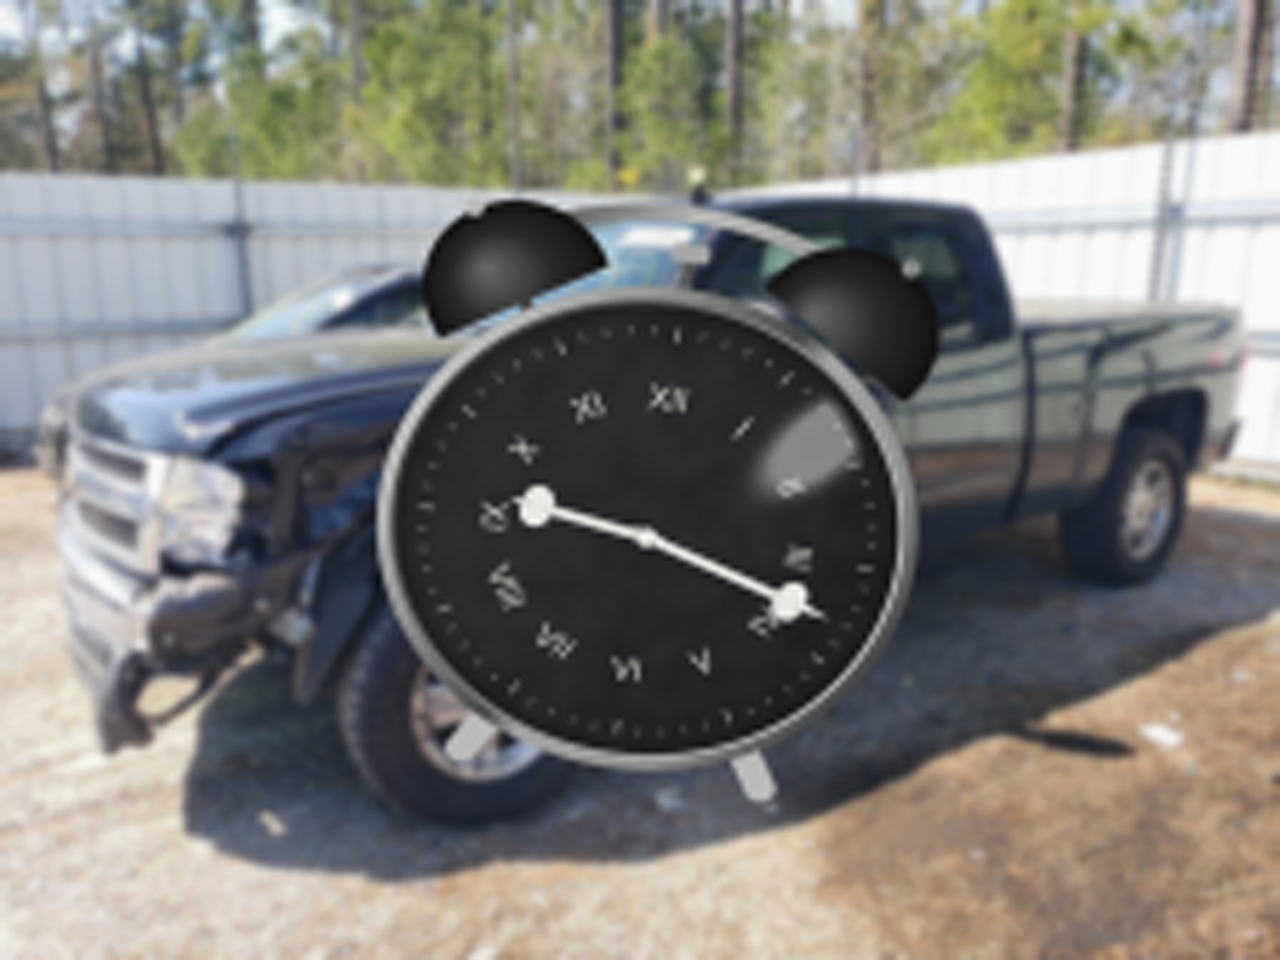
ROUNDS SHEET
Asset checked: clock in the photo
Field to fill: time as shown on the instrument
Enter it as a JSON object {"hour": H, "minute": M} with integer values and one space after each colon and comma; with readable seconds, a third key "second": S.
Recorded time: {"hour": 9, "minute": 18}
